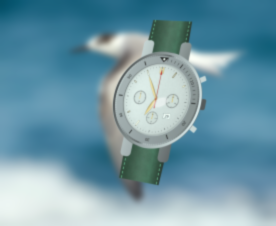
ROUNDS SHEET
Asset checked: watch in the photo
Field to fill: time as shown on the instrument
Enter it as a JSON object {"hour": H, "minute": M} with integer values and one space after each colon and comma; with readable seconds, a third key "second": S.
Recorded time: {"hour": 6, "minute": 55}
